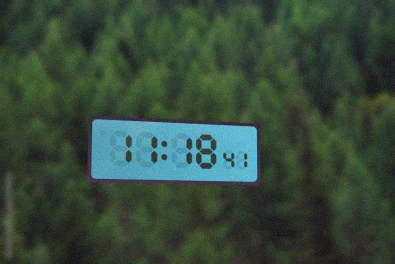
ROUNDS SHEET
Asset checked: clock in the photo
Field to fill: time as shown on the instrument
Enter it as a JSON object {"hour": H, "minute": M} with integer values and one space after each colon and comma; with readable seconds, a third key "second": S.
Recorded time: {"hour": 11, "minute": 18, "second": 41}
